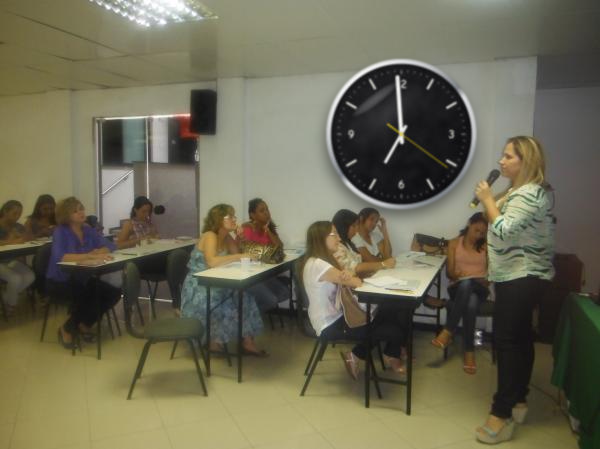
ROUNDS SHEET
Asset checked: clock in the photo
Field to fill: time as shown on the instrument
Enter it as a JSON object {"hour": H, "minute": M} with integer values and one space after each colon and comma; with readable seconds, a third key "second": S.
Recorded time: {"hour": 6, "minute": 59, "second": 21}
